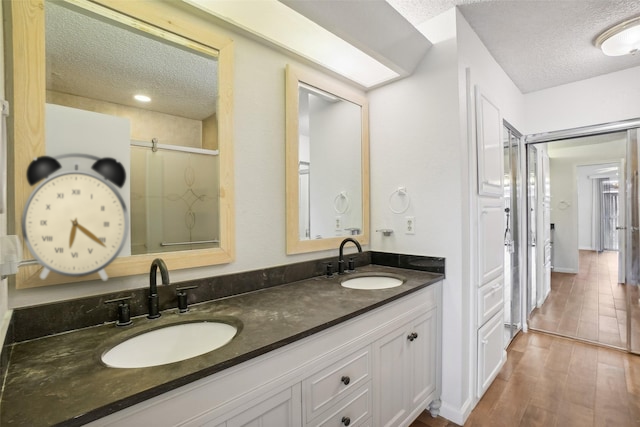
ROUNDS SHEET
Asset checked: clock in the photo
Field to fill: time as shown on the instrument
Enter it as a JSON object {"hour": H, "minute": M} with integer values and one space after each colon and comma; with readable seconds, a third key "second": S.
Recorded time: {"hour": 6, "minute": 21}
